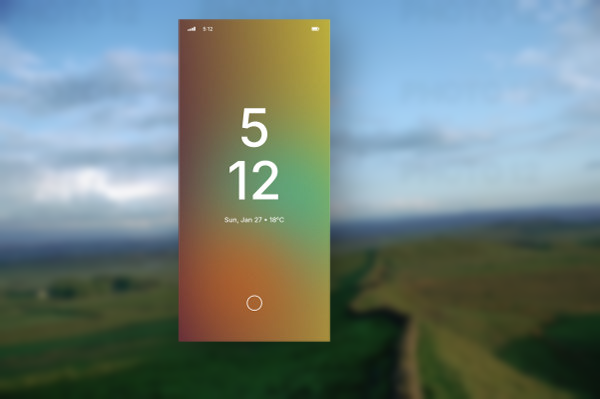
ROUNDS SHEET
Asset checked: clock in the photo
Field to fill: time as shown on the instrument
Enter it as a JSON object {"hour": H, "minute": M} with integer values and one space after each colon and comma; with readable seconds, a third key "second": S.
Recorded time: {"hour": 5, "minute": 12}
